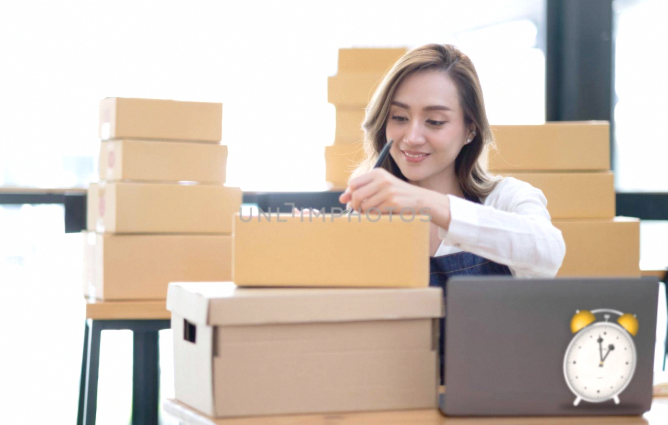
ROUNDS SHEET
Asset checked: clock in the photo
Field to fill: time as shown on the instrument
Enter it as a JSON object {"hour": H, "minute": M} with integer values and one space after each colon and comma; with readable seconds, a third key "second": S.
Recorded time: {"hour": 12, "minute": 58}
